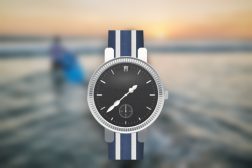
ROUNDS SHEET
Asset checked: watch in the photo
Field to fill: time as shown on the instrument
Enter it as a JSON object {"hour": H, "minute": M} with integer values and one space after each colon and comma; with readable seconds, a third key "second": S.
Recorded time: {"hour": 1, "minute": 38}
